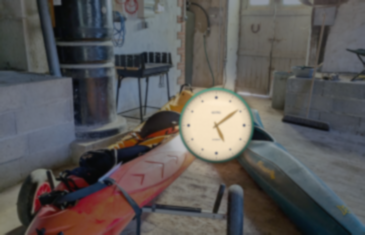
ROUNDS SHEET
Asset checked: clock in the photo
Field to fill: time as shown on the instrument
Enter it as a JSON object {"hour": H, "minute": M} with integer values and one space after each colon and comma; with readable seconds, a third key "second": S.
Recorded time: {"hour": 5, "minute": 9}
